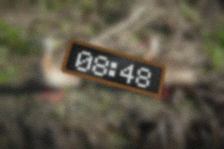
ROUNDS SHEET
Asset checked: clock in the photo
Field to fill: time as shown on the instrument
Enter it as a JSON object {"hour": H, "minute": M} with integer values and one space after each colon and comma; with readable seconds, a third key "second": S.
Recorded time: {"hour": 8, "minute": 48}
